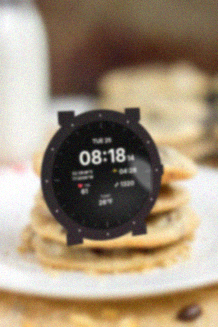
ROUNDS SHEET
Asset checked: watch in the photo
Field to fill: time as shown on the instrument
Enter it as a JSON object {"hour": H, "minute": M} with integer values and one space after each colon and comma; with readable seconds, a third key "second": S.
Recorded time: {"hour": 8, "minute": 18}
